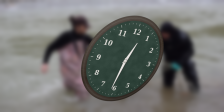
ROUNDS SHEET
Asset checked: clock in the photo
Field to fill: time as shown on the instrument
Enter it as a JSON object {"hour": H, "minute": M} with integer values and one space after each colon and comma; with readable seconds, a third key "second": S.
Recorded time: {"hour": 12, "minute": 31}
